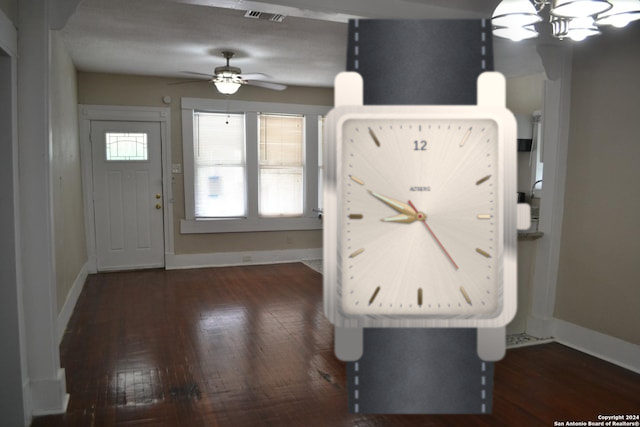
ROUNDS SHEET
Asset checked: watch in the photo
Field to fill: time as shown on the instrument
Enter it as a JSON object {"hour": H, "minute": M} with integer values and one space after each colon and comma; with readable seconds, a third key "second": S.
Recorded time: {"hour": 8, "minute": 49, "second": 24}
